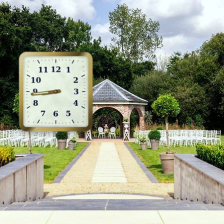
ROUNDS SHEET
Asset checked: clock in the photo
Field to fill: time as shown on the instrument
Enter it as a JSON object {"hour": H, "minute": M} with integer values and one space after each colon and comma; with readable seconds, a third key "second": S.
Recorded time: {"hour": 8, "minute": 44}
